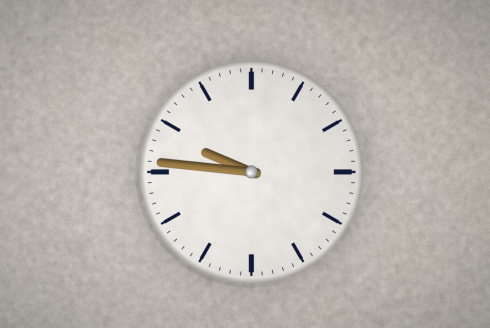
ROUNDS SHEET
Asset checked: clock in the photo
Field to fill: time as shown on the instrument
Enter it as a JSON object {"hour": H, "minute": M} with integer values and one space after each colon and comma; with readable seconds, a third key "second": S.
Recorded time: {"hour": 9, "minute": 46}
